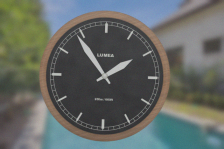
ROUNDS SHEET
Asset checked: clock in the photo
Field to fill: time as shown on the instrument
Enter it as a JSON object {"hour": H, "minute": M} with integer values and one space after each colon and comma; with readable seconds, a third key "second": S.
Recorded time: {"hour": 1, "minute": 54}
